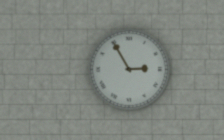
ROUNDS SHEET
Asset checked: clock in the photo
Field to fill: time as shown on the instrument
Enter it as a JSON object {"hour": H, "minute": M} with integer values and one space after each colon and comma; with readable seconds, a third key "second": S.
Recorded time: {"hour": 2, "minute": 55}
